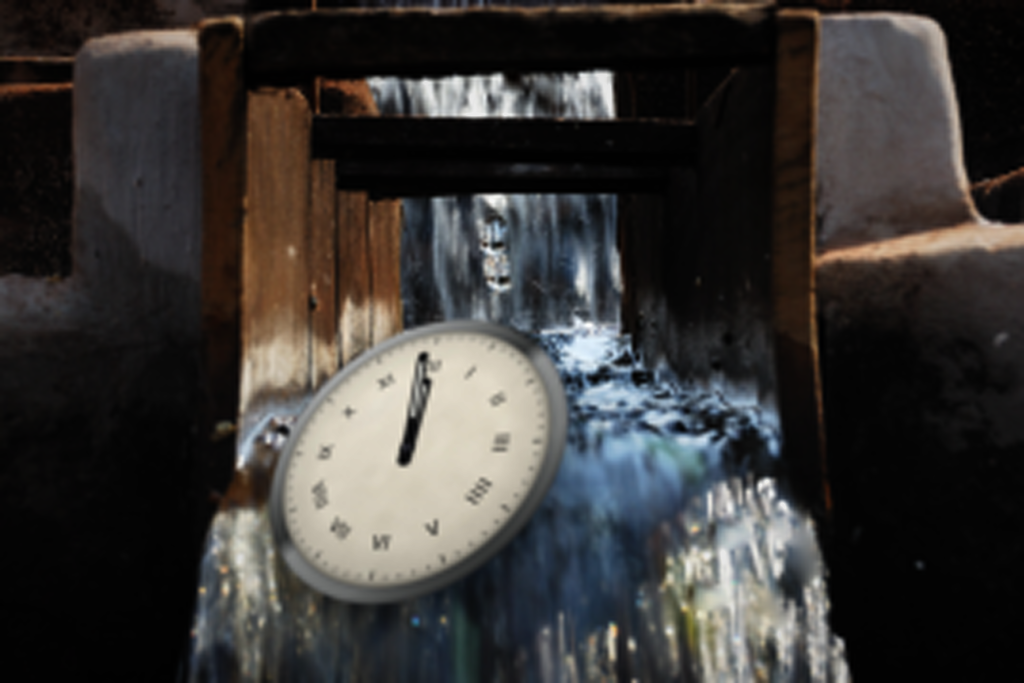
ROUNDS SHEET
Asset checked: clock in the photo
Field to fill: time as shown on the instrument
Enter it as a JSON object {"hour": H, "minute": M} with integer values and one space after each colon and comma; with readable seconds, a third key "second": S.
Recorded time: {"hour": 11, "minute": 59}
